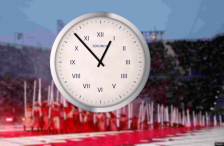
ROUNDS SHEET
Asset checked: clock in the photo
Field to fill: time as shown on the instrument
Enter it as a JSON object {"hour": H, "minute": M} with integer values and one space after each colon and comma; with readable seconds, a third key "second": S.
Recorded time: {"hour": 12, "minute": 53}
